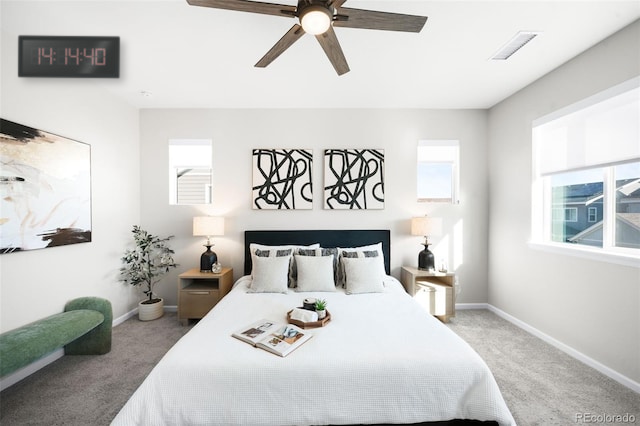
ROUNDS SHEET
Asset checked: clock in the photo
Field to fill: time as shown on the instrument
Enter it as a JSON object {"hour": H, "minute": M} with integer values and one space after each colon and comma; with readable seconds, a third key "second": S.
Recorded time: {"hour": 14, "minute": 14, "second": 40}
